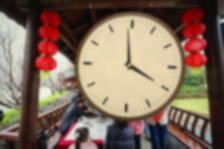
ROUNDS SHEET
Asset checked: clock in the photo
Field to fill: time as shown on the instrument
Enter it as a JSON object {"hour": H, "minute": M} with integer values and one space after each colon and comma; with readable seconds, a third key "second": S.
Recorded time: {"hour": 3, "minute": 59}
